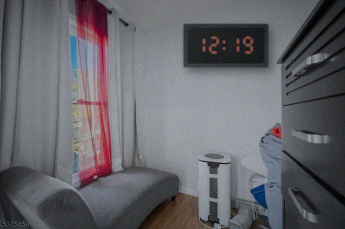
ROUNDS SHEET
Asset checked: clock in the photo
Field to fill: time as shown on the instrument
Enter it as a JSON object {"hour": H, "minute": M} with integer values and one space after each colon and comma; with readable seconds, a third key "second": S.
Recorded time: {"hour": 12, "minute": 19}
